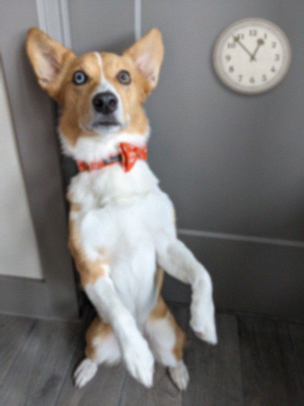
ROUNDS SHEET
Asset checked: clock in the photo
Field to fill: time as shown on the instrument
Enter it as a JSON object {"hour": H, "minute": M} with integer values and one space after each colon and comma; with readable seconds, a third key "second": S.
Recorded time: {"hour": 12, "minute": 53}
